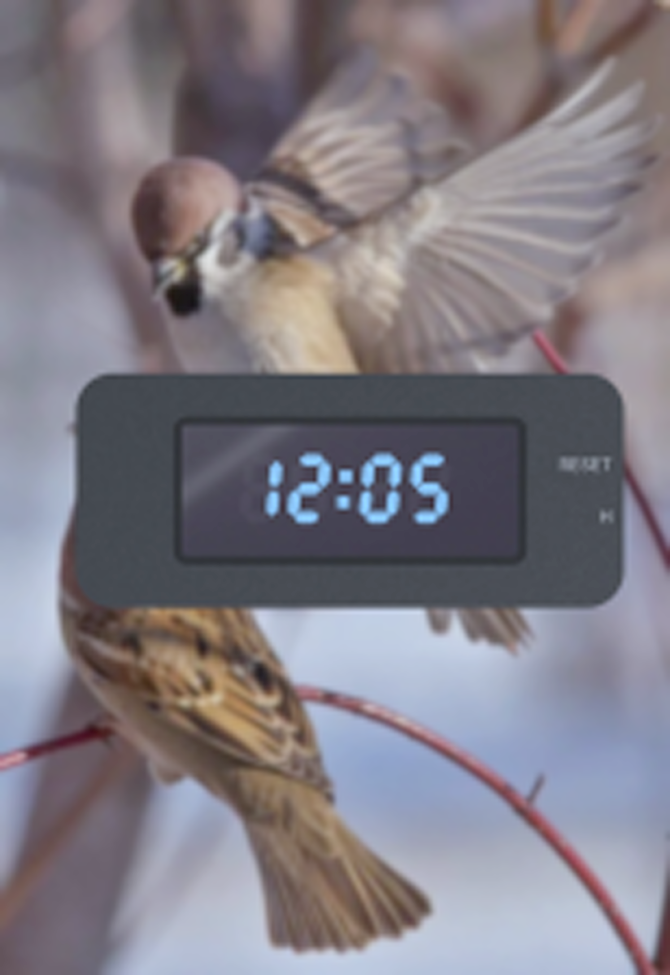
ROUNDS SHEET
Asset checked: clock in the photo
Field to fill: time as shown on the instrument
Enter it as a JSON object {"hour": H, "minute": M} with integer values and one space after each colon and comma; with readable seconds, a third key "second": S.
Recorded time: {"hour": 12, "minute": 5}
